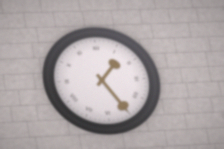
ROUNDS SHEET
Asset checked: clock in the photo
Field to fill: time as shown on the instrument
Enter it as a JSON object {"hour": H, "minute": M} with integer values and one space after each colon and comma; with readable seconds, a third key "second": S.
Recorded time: {"hour": 1, "minute": 25}
